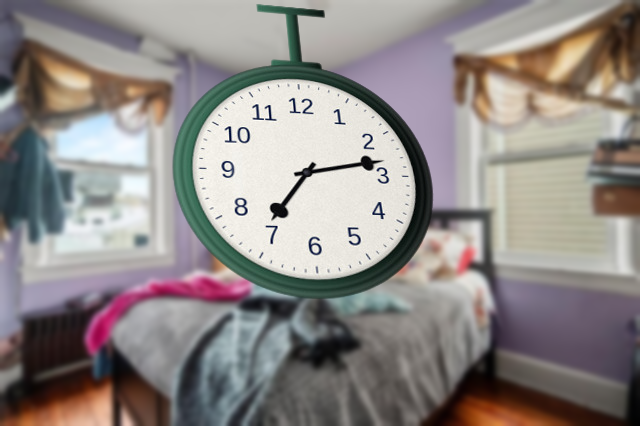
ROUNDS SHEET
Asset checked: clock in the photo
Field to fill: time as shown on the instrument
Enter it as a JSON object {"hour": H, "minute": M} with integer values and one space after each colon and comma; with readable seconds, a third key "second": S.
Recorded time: {"hour": 7, "minute": 13}
